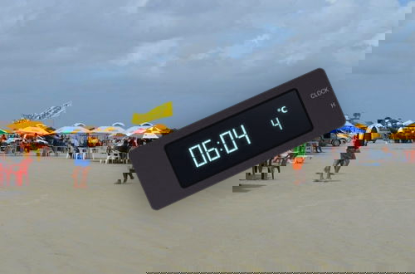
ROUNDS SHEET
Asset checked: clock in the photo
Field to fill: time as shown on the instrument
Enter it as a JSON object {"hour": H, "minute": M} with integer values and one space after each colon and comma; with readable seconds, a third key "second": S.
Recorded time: {"hour": 6, "minute": 4}
